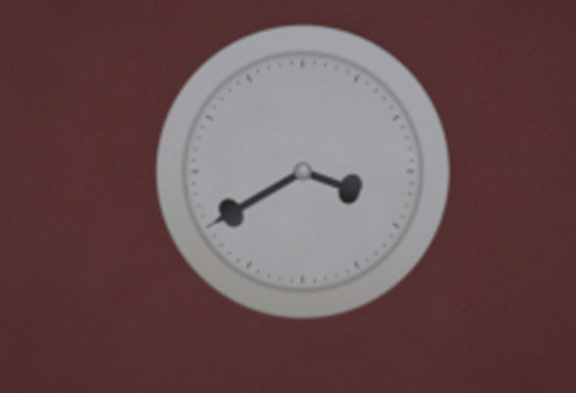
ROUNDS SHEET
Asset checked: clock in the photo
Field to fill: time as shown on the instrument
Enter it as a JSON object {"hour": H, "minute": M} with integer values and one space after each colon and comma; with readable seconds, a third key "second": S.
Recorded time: {"hour": 3, "minute": 40}
